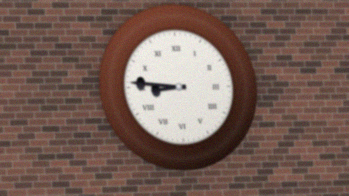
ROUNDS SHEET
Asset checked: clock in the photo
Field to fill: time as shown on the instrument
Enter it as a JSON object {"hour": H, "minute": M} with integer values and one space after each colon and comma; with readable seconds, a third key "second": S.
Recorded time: {"hour": 8, "minute": 46}
